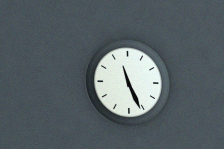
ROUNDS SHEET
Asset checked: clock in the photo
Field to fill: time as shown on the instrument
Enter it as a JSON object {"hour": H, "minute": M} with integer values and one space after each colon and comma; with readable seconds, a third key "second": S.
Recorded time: {"hour": 11, "minute": 26}
